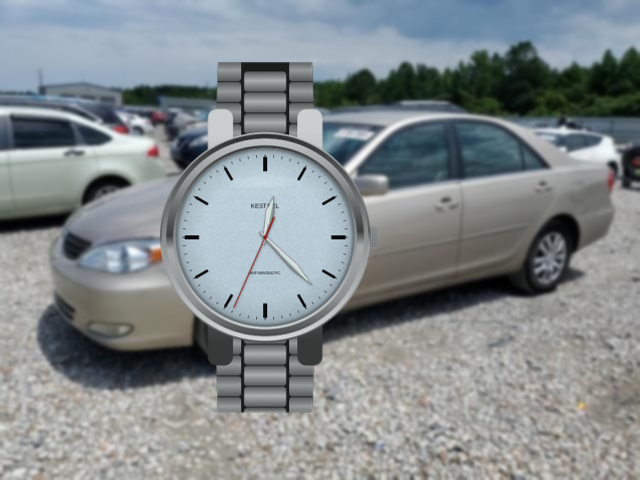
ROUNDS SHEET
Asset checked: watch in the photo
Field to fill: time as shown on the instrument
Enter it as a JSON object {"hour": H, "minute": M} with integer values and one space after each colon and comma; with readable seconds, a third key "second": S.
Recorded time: {"hour": 12, "minute": 22, "second": 34}
